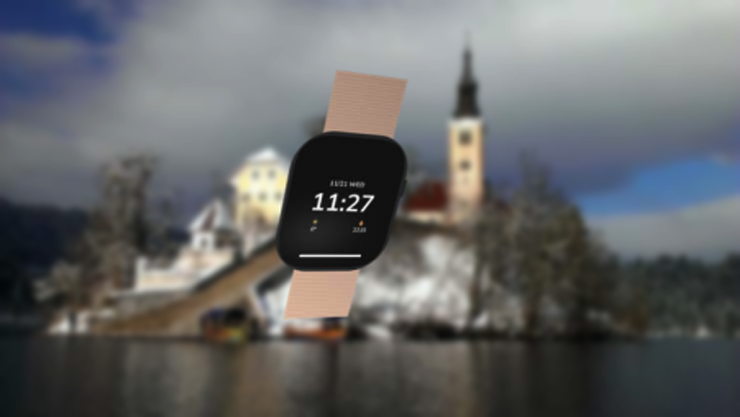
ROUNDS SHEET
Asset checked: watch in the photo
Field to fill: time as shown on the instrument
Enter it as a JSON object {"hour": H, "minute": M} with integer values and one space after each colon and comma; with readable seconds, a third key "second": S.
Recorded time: {"hour": 11, "minute": 27}
